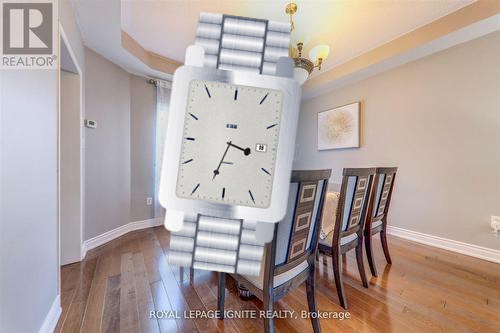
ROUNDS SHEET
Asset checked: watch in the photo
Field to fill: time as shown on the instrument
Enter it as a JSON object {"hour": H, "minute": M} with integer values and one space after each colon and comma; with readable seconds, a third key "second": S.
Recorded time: {"hour": 3, "minute": 33}
